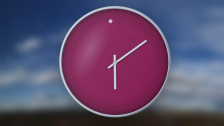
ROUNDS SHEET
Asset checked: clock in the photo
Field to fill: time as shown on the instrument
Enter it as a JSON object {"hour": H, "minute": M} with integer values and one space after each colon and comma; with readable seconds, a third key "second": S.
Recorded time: {"hour": 6, "minute": 10}
